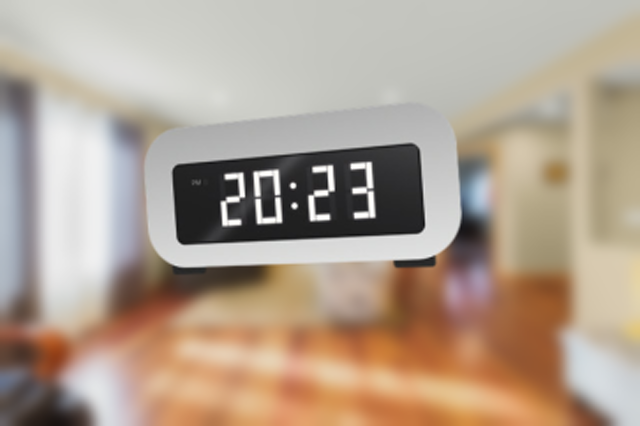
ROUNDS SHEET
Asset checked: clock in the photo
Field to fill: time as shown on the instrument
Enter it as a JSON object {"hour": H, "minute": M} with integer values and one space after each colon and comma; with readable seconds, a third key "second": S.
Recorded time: {"hour": 20, "minute": 23}
